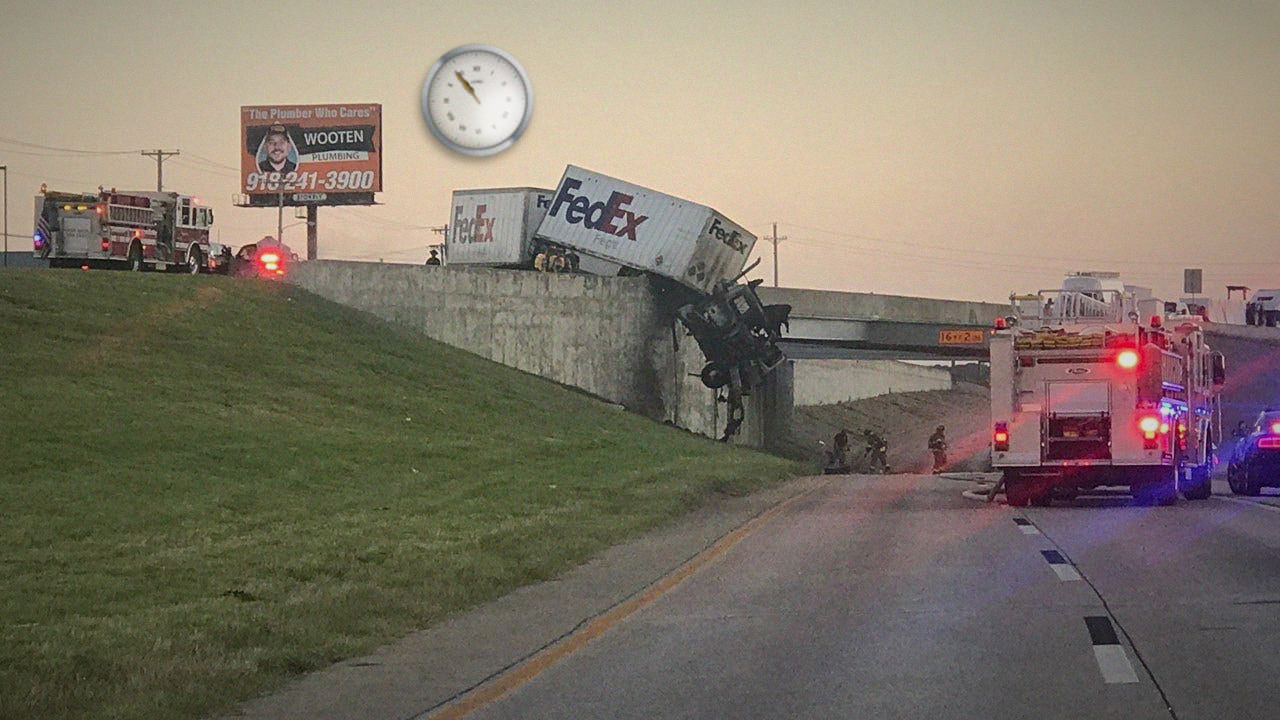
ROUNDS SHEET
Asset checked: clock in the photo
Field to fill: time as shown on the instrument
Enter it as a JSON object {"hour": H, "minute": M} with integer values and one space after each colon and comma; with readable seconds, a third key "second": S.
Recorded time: {"hour": 10, "minute": 54}
